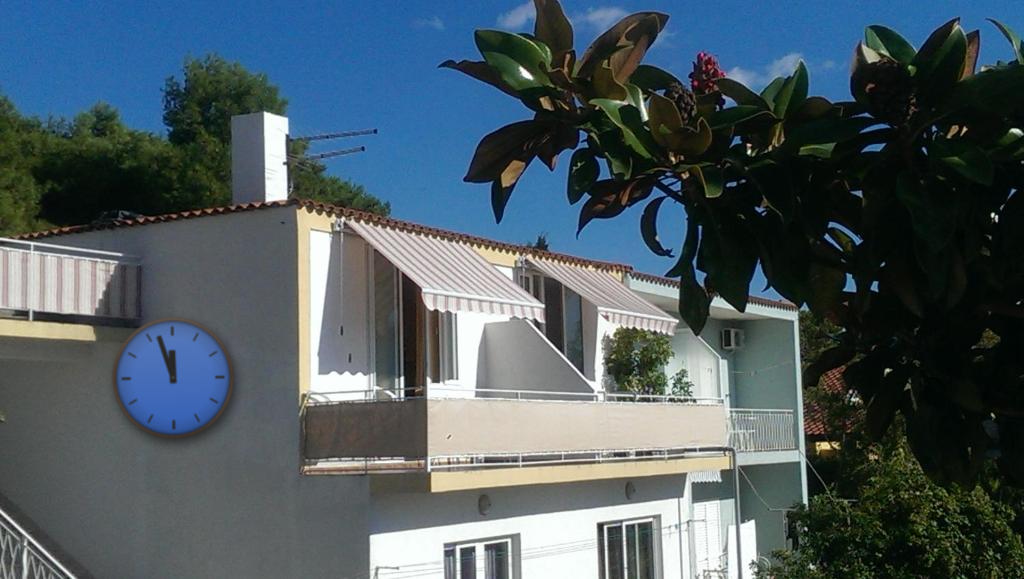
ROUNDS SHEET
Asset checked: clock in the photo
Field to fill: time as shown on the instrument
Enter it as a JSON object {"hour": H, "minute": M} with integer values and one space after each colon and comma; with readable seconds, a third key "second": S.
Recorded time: {"hour": 11, "minute": 57}
